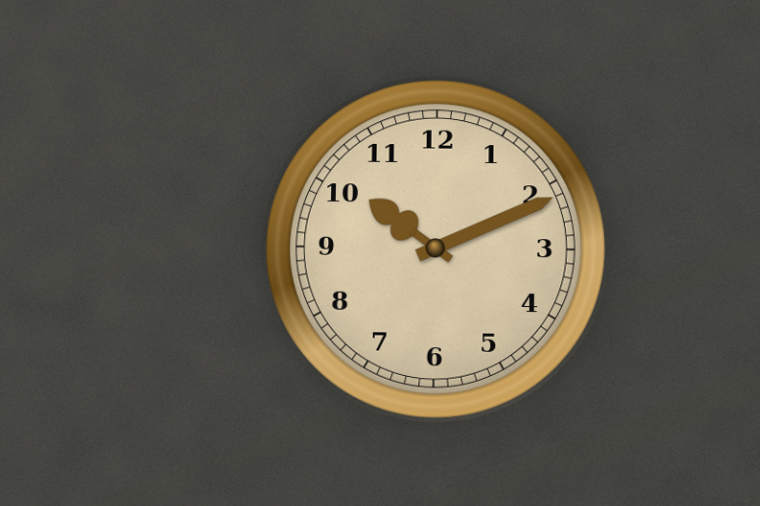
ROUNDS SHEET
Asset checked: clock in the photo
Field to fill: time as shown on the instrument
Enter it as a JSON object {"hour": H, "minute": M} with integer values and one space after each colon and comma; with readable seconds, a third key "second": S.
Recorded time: {"hour": 10, "minute": 11}
